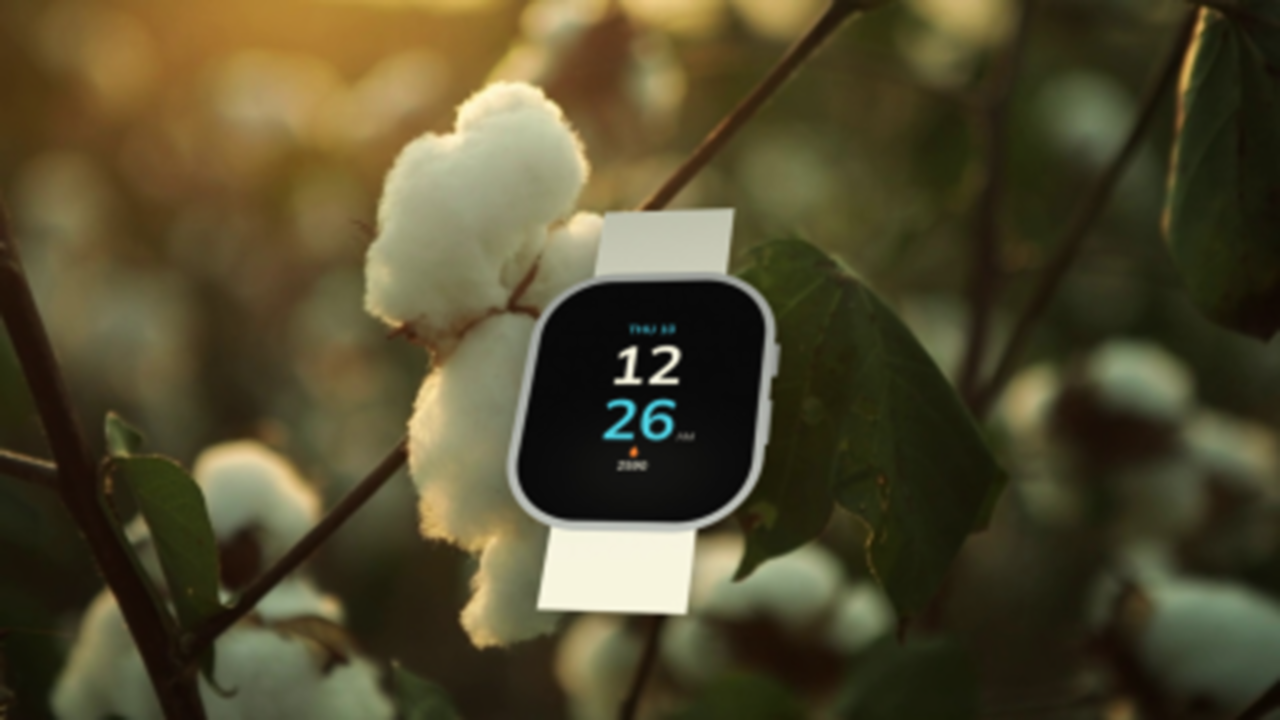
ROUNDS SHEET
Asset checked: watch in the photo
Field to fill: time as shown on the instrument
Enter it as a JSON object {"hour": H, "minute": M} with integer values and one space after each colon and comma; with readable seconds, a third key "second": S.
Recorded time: {"hour": 12, "minute": 26}
